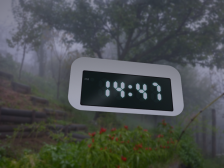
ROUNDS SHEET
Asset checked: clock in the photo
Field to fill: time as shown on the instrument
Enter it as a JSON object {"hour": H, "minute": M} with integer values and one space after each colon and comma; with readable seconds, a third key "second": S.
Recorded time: {"hour": 14, "minute": 47}
